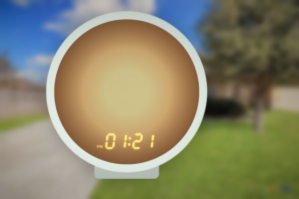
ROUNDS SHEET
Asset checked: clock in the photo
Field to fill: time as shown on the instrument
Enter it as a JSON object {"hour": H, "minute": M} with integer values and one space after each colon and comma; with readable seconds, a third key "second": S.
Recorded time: {"hour": 1, "minute": 21}
